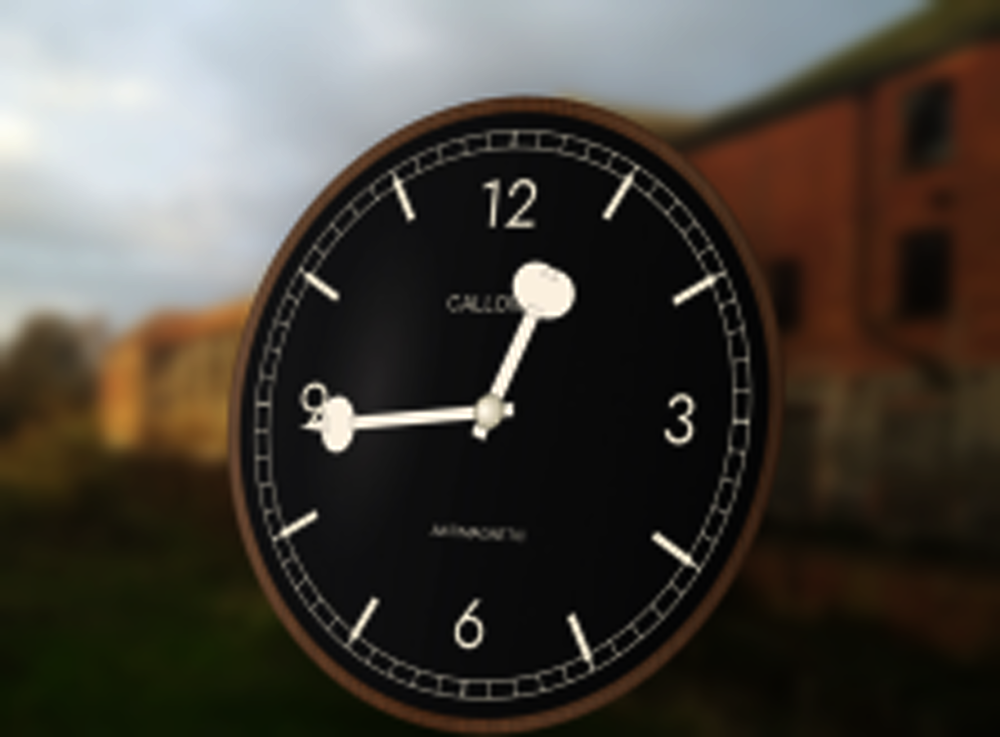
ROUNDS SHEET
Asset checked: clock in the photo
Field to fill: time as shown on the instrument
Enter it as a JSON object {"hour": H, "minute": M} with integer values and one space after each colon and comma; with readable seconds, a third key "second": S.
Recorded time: {"hour": 12, "minute": 44}
